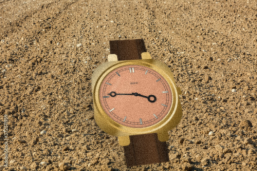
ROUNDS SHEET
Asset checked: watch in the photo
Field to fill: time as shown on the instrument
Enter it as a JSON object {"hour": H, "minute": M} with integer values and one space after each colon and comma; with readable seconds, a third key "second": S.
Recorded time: {"hour": 3, "minute": 46}
